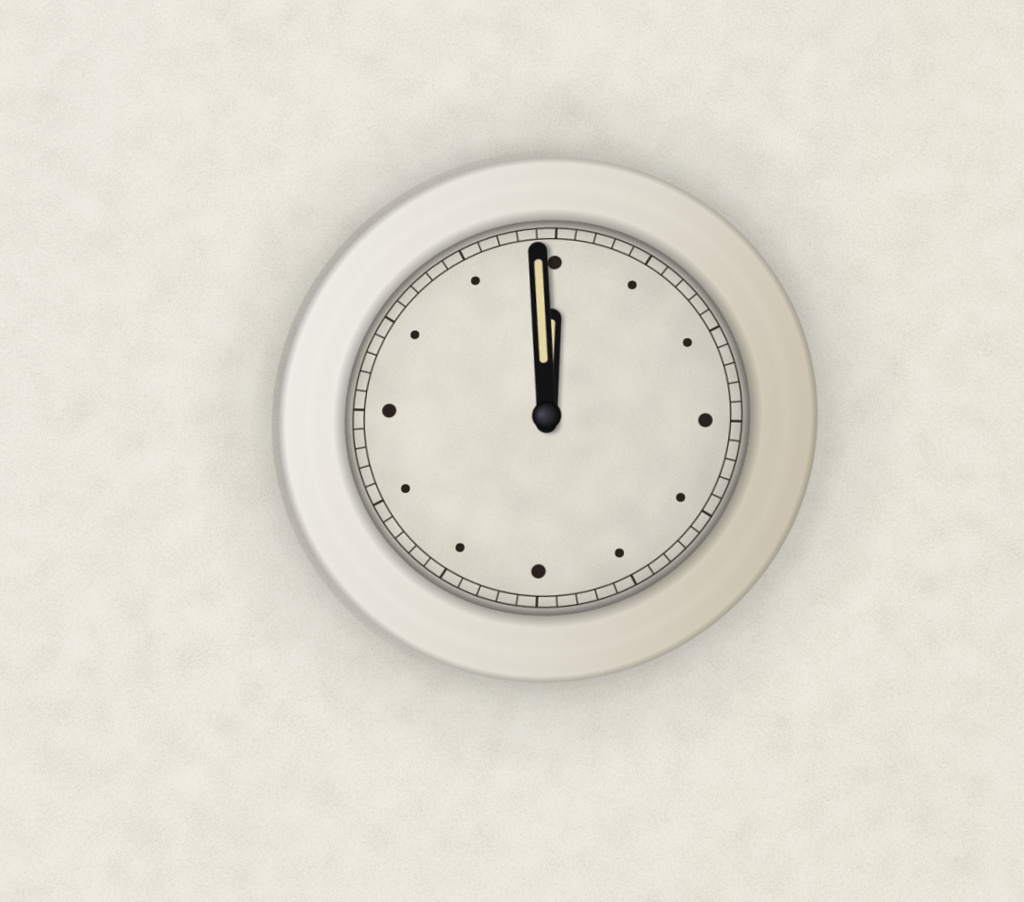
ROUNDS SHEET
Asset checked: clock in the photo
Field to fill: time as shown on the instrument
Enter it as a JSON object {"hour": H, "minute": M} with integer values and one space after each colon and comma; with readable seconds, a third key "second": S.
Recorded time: {"hour": 11, "minute": 59}
